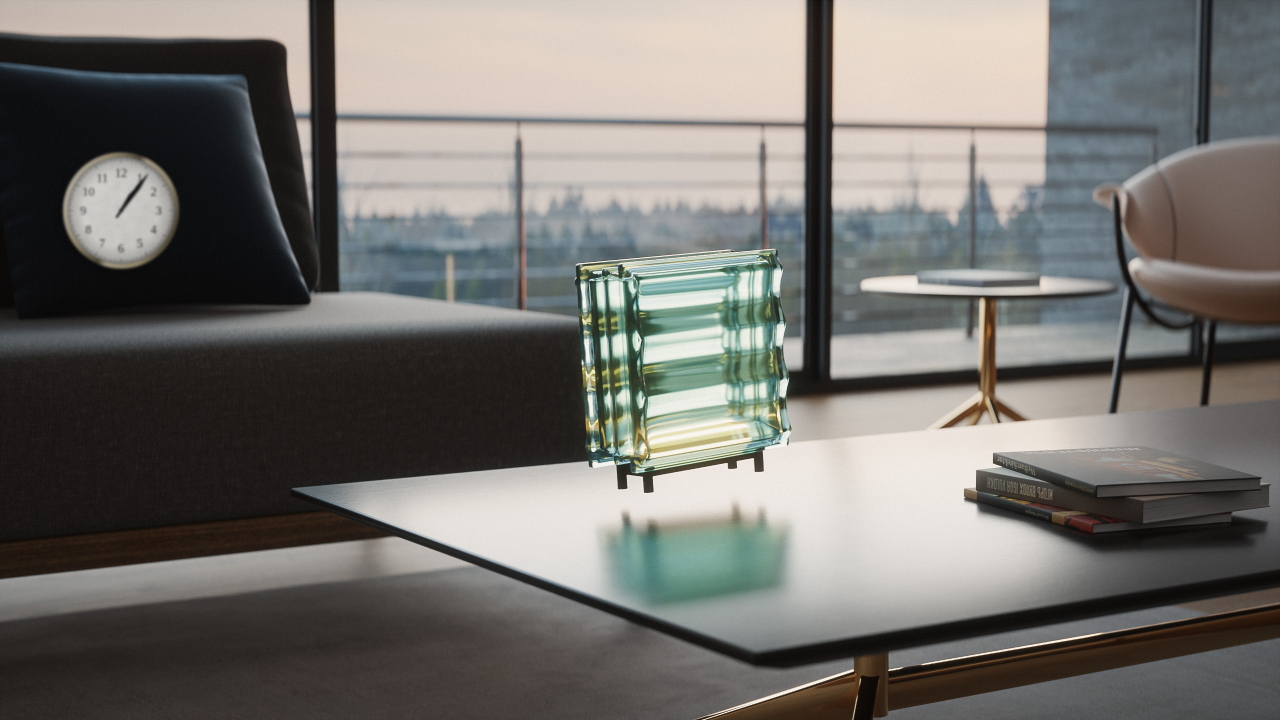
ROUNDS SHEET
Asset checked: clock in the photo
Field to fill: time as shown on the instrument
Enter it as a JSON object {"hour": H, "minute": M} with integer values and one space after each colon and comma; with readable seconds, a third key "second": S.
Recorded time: {"hour": 1, "minute": 6}
